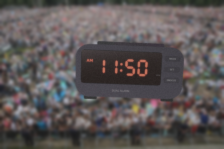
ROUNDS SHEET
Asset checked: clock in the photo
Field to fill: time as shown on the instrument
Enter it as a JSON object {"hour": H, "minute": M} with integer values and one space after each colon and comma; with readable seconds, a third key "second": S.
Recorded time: {"hour": 11, "minute": 50}
